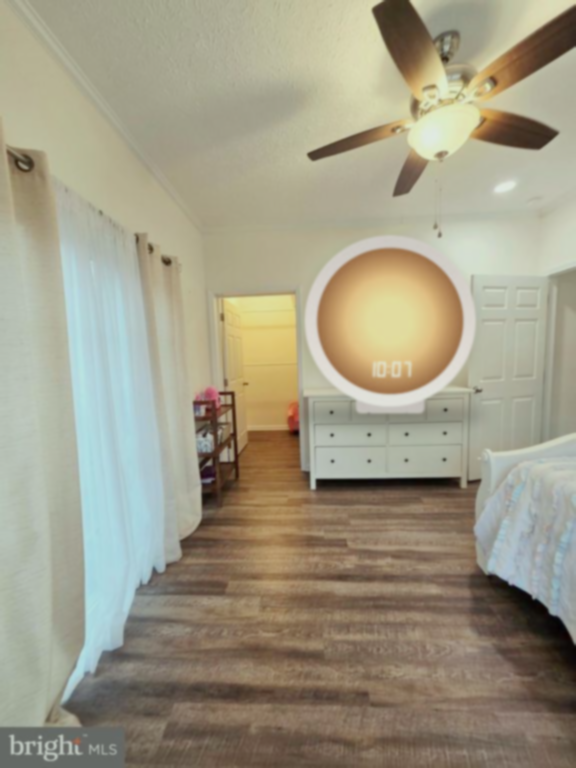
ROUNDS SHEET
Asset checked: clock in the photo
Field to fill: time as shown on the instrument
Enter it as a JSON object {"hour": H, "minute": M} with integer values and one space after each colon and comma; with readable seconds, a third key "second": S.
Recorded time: {"hour": 10, "minute": 7}
